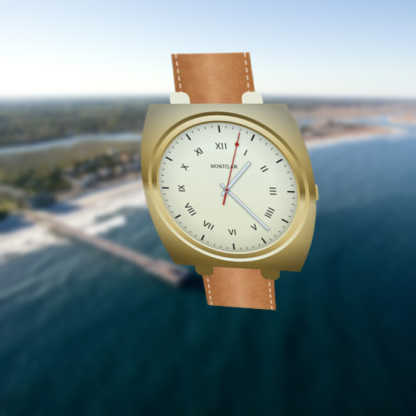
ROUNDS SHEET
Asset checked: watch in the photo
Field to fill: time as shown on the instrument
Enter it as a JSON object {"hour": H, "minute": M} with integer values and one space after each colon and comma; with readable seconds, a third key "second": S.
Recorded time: {"hour": 1, "minute": 23, "second": 3}
